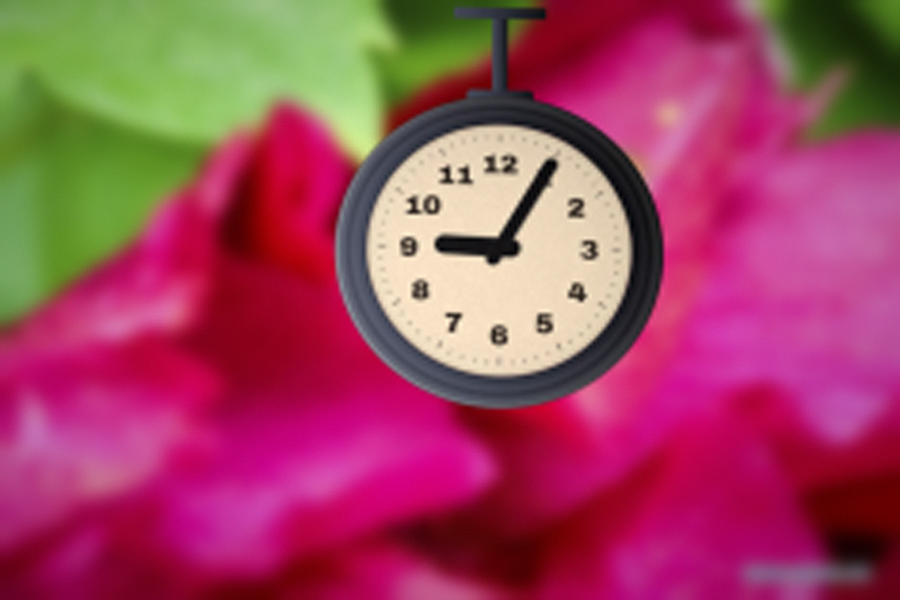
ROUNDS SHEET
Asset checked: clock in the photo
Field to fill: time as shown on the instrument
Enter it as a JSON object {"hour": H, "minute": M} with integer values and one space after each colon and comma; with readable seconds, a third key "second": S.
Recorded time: {"hour": 9, "minute": 5}
